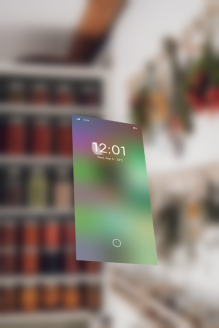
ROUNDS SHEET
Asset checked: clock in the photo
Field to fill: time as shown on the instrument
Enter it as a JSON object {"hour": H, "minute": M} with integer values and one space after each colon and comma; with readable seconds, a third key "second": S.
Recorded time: {"hour": 12, "minute": 1}
